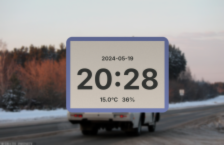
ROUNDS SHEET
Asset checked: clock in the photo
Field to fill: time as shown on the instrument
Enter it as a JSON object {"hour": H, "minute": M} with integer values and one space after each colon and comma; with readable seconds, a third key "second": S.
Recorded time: {"hour": 20, "minute": 28}
